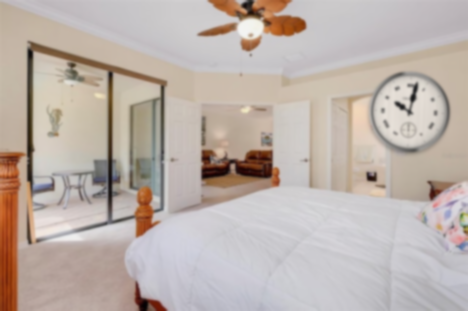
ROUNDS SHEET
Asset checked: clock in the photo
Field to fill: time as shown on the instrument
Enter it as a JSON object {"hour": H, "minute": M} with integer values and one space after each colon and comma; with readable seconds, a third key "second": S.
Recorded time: {"hour": 10, "minute": 2}
